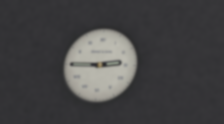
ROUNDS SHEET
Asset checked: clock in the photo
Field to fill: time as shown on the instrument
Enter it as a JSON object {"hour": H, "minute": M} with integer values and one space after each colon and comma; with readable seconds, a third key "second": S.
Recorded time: {"hour": 2, "minute": 45}
